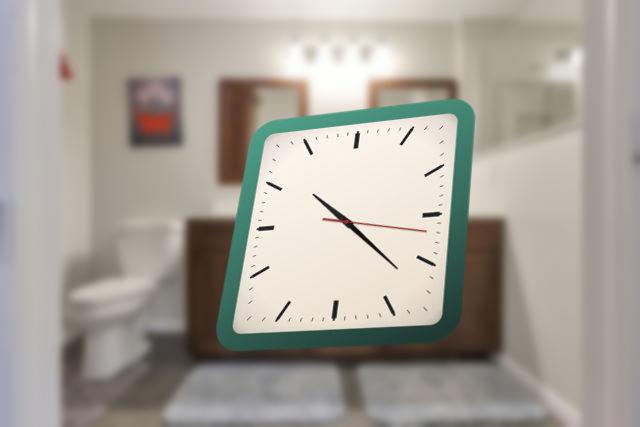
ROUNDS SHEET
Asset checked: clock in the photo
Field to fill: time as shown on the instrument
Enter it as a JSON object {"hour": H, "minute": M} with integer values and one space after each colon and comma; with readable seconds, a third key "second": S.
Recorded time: {"hour": 10, "minute": 22, "second": 17}
